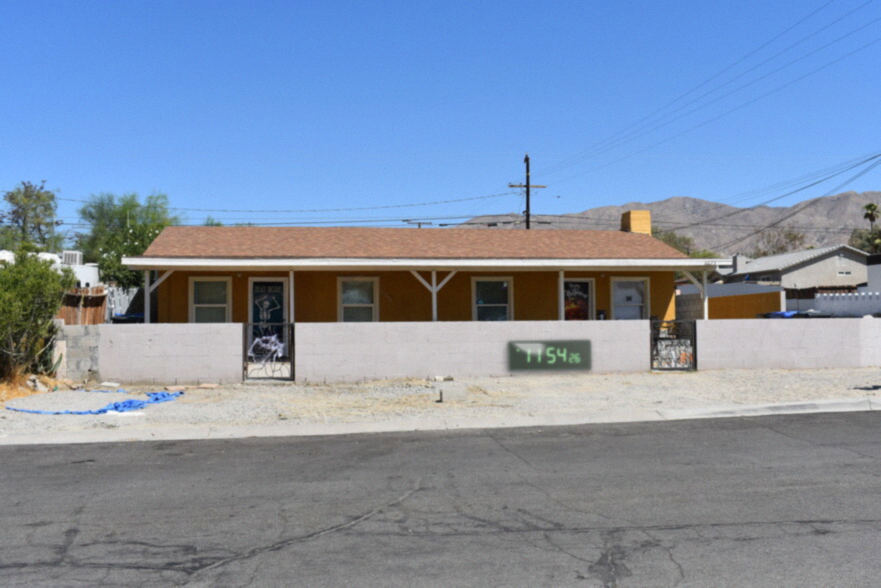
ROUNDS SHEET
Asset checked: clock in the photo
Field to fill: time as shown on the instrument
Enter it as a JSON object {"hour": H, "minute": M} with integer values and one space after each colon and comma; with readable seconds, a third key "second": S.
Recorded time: {"hour": 11, "minute": 54}
